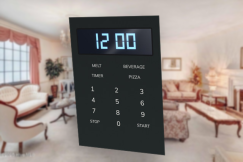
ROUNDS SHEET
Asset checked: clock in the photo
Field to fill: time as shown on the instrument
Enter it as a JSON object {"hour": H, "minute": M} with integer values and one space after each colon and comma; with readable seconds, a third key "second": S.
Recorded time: {"hour": 12, "minute": 0}
